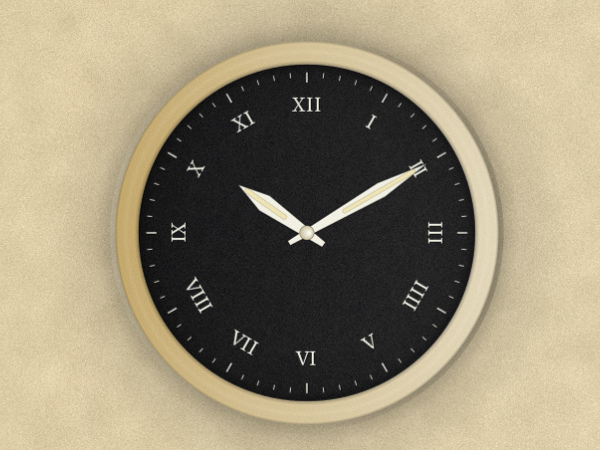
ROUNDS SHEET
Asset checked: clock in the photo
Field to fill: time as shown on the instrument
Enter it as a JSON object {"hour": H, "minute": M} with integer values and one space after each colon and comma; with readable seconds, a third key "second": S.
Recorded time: {"hour": 10, "minute": 10}
